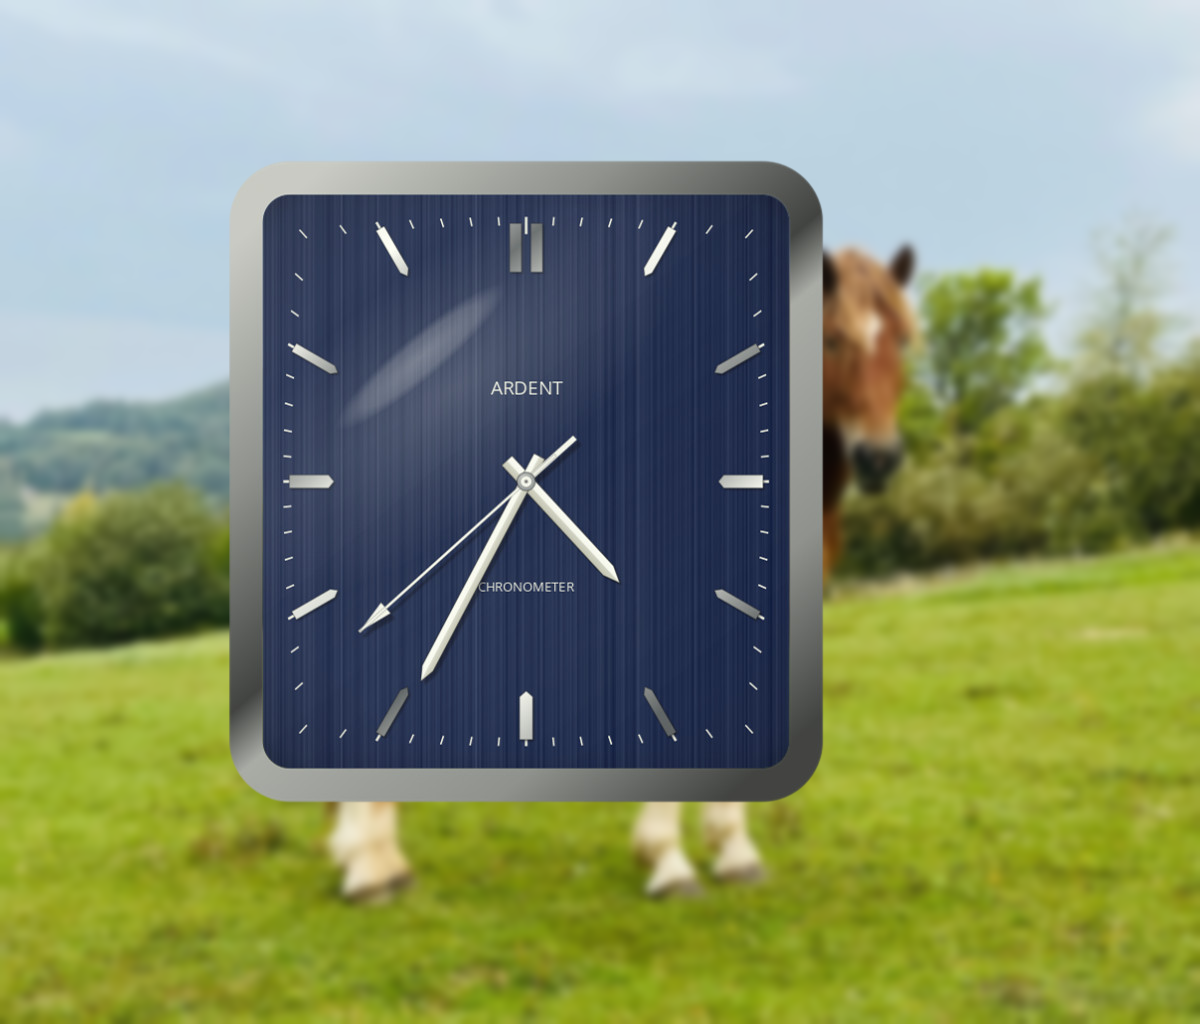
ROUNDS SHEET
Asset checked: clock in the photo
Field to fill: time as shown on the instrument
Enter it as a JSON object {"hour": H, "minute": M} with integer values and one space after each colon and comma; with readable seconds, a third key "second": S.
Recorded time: {"hour": 4, "minute": 34, "second": 38}
